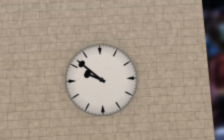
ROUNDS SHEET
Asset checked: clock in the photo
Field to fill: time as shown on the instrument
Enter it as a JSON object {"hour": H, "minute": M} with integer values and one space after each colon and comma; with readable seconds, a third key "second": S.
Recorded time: {"hour": 9, "minute": 52}
